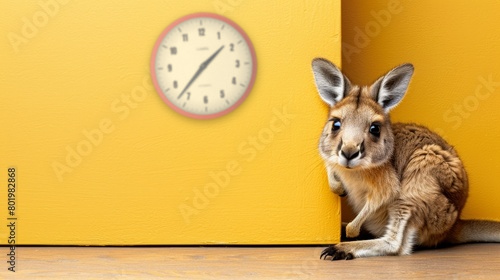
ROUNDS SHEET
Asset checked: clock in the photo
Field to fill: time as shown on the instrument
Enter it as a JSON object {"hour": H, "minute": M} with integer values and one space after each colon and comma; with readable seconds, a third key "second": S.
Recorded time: {"hour": 1, "minute": 37}
